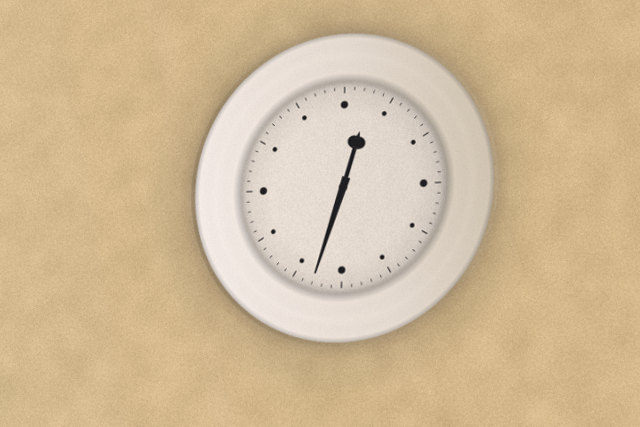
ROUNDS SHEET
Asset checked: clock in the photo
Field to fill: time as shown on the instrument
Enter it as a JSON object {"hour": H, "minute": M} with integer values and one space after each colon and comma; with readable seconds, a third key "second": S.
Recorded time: {"hour": 12, "minute": 33}
